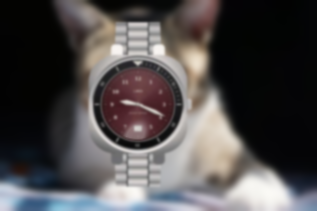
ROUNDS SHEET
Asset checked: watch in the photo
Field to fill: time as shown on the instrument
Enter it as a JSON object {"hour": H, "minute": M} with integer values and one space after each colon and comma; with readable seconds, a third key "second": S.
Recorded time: {"hour": 9, "minute": 19}
